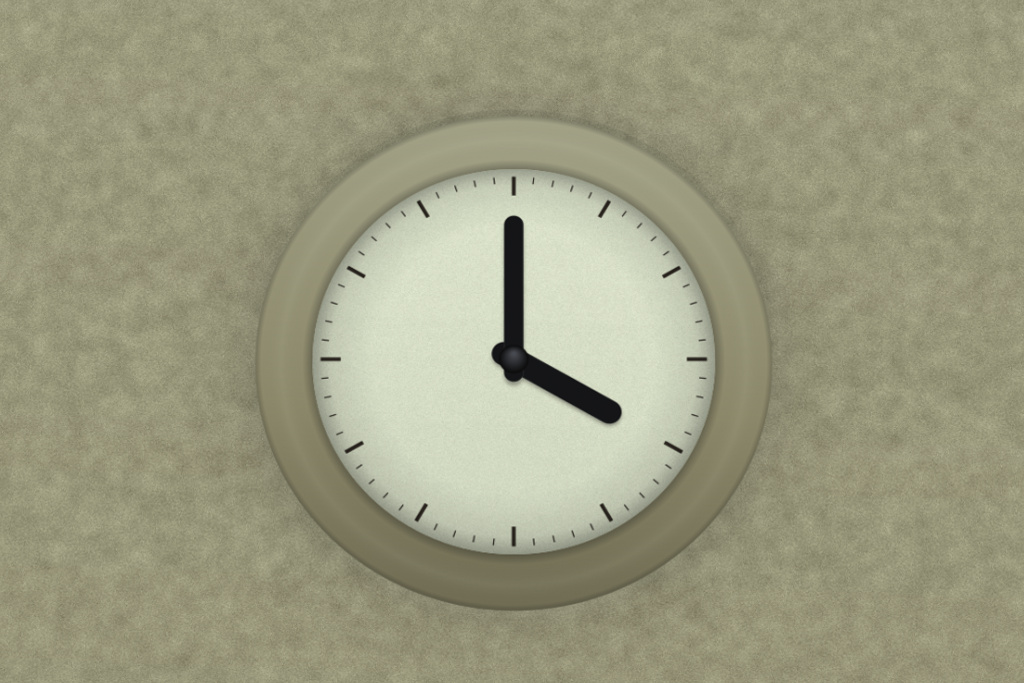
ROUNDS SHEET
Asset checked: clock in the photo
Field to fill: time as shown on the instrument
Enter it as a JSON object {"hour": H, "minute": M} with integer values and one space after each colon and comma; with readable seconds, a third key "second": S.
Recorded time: {"hour": 4, "minute": 0}
